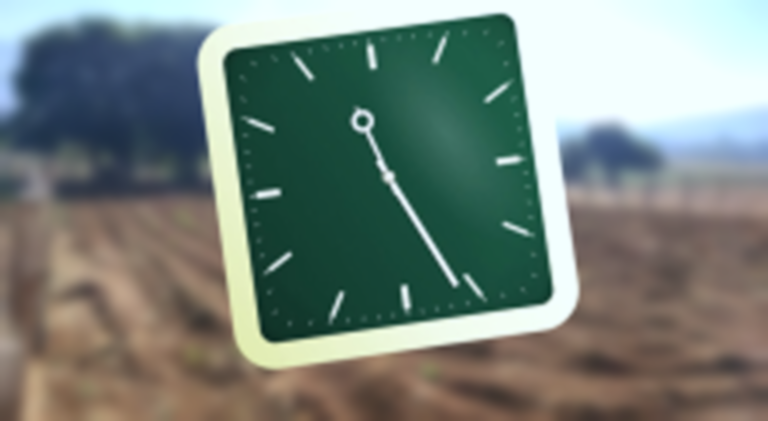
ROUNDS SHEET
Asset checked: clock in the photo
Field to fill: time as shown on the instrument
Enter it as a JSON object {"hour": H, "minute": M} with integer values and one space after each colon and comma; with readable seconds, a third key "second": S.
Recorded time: {"hour": 11, "minute": 26}
